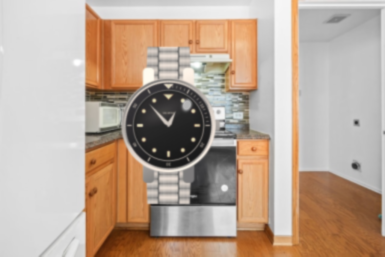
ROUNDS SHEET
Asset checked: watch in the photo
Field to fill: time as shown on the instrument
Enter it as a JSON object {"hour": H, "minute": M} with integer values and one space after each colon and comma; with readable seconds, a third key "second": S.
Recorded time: {"hour": 12, "minute": 53}
